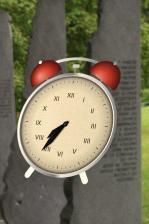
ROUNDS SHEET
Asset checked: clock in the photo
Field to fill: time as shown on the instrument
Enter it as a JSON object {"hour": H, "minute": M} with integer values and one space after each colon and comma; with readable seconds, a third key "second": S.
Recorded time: {"hour": 7, "minute": 36}
